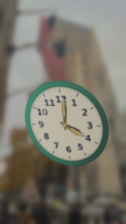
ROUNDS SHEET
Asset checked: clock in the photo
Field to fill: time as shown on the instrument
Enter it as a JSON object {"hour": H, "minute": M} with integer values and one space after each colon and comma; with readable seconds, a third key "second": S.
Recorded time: {"hour": 4, "minute": 1}
